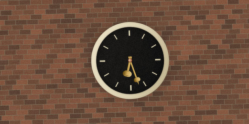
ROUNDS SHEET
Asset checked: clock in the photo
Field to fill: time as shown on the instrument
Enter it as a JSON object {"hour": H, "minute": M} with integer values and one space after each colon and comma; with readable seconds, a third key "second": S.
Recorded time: {"hour": 6, "minute": 27}
